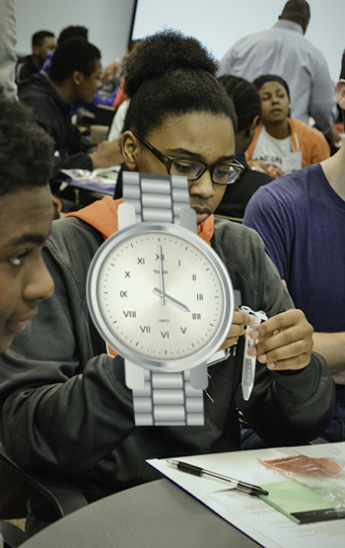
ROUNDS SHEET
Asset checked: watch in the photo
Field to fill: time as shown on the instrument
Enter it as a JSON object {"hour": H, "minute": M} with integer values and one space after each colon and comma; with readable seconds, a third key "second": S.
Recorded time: {"hour": 4, "minute": 0}
